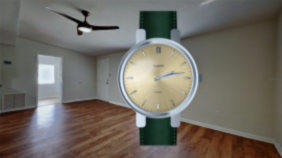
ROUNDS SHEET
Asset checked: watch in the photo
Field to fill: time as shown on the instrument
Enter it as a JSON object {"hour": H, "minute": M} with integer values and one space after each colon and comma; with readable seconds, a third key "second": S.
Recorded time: {"hour": 2, "minute": 13}
